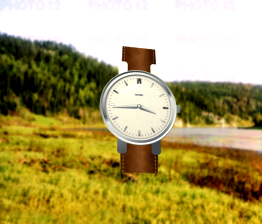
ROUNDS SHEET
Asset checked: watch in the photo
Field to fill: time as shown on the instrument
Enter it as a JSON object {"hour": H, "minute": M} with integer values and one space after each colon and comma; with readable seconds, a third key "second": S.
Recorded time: {"hour": 3, "minute": 44}
